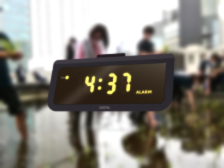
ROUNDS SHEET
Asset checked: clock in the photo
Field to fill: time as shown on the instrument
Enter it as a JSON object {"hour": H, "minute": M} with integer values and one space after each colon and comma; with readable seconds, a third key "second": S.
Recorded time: {"hour": 4, "minute": 37}
